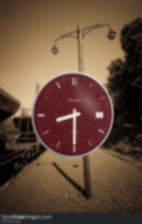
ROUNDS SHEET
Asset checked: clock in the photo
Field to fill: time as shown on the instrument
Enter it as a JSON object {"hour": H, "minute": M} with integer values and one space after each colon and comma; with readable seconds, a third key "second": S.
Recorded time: {"hour": 8, "minute": 30}
